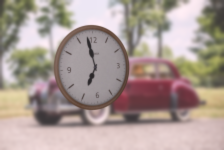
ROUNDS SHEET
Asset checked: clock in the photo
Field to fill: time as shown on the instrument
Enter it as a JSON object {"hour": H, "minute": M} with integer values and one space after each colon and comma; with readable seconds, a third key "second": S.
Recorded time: {"hour": 6, "minute": 58}
